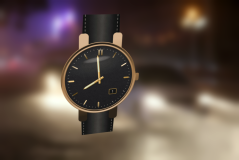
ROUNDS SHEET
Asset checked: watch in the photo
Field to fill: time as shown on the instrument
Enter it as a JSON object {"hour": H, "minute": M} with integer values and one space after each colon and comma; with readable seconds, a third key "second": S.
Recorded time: {"hour": 7, "minute": 59}
